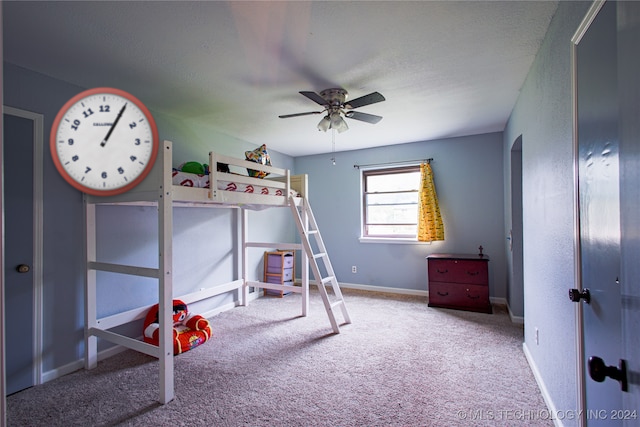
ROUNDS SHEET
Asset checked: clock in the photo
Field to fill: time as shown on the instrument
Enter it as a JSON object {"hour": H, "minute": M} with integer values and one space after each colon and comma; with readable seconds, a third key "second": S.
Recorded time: {"hour": 1, "minute": 5}
